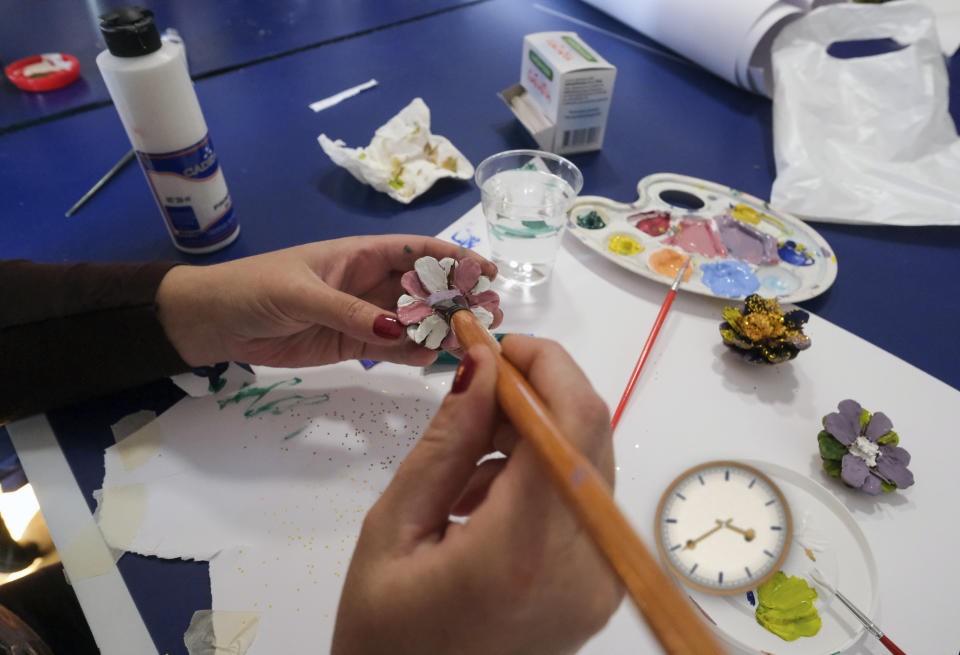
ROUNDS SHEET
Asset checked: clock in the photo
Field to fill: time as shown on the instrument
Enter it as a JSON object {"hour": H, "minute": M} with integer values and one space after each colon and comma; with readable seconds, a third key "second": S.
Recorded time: {"hour": 3, "minute": 39}
